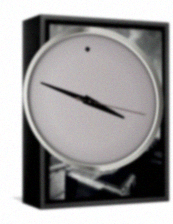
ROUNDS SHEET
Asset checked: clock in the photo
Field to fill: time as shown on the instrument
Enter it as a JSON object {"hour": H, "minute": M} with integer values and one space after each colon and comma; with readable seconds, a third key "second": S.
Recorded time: {"hour": 3, "minute": 48, "second": 17}
